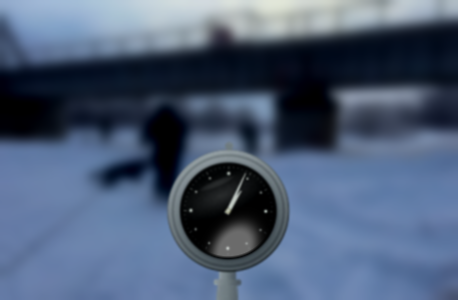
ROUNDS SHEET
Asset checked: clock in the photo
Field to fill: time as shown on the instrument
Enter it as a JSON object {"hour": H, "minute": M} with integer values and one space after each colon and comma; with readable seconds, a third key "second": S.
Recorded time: {"hour": 1, "minute": 4}
